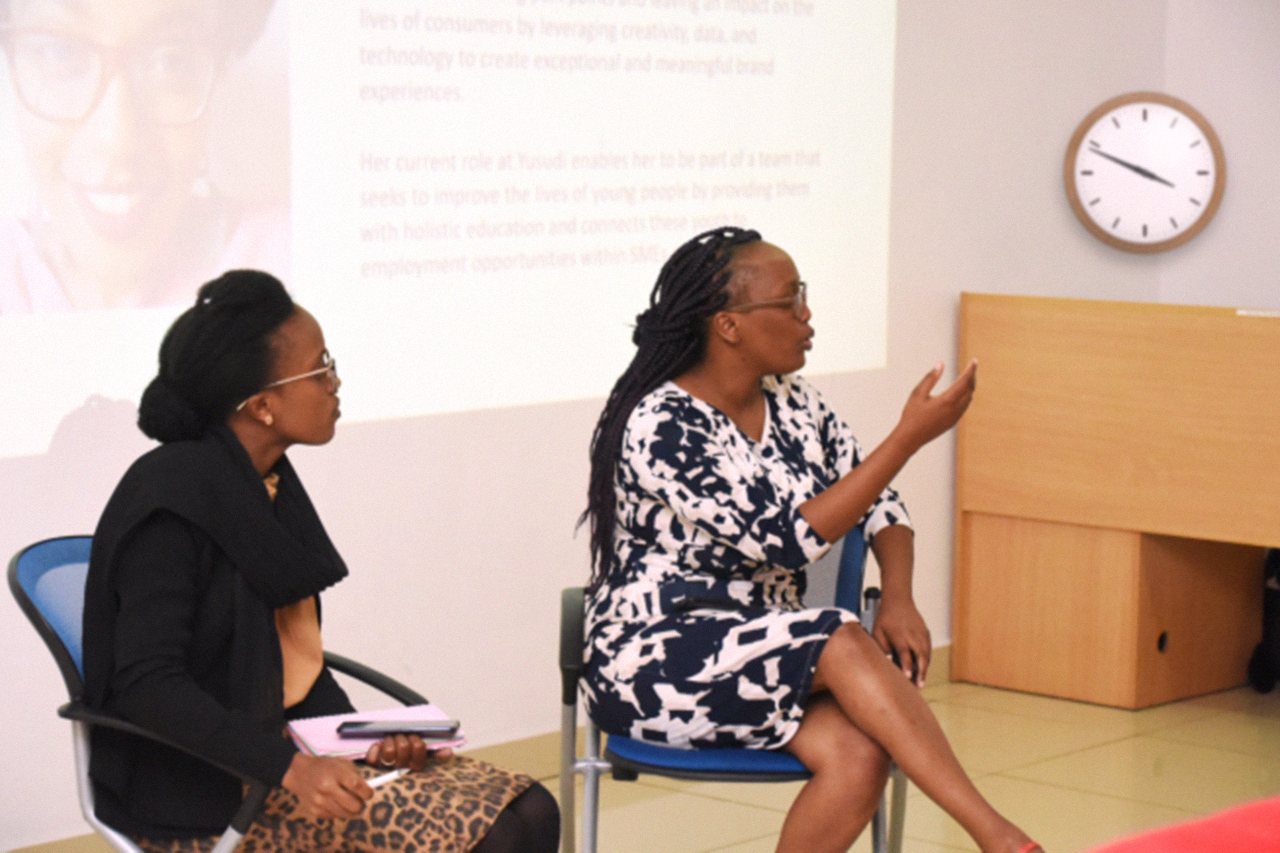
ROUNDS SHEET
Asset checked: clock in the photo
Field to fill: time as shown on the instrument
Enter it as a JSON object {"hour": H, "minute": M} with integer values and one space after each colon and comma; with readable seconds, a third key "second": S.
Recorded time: {"hour": 3, "minute": 49}
